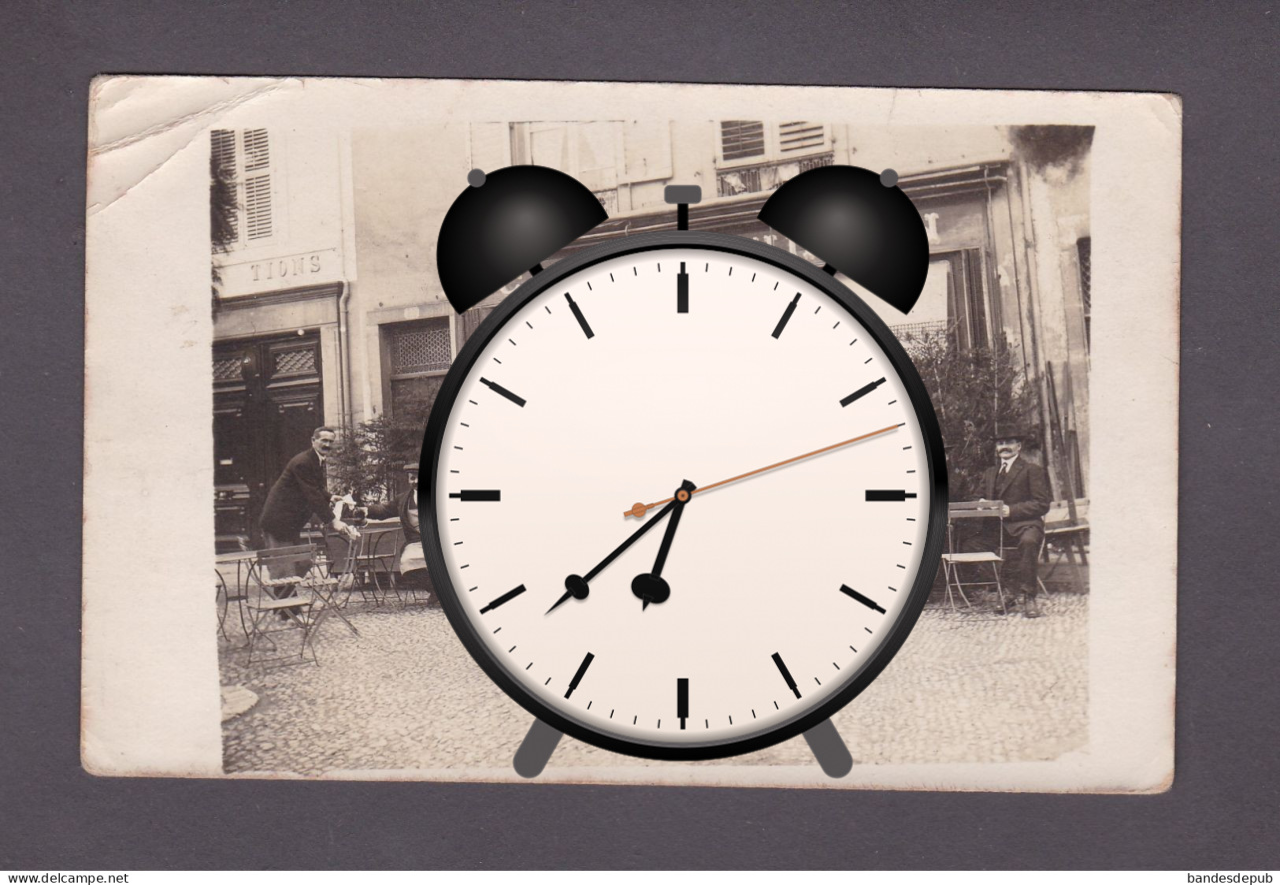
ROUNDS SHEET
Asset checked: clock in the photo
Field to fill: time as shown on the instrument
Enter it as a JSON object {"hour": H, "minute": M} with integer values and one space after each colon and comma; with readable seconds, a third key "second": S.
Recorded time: {"hour": 6, "minute": 38, "second": 12}
